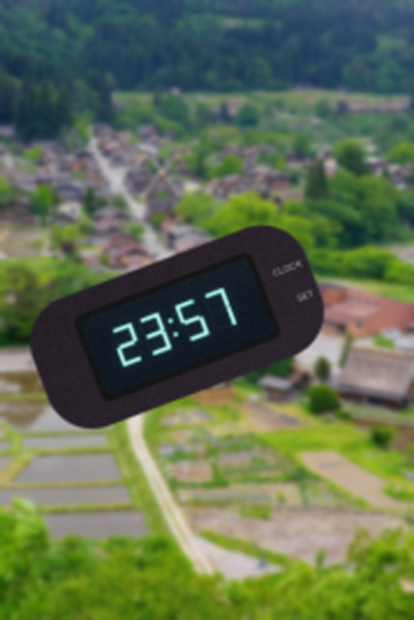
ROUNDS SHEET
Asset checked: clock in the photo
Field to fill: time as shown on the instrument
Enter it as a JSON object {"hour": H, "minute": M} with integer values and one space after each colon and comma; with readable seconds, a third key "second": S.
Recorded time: {"hour": 23, "minute": 57}
